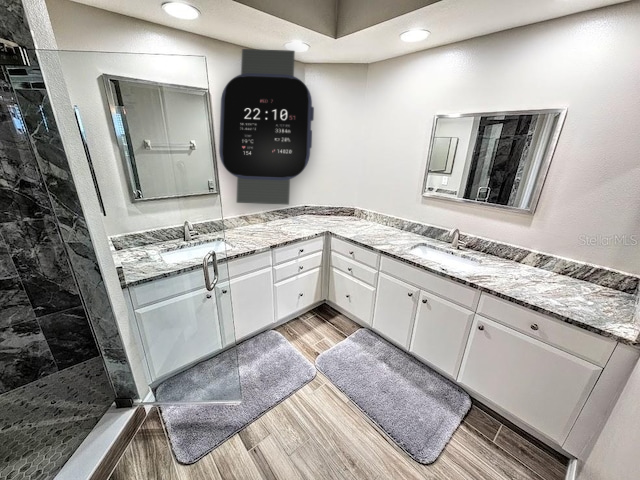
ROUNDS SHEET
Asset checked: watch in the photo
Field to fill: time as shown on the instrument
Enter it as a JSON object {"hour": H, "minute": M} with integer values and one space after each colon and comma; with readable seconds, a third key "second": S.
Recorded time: {"hour": 22, "minute": 10}
